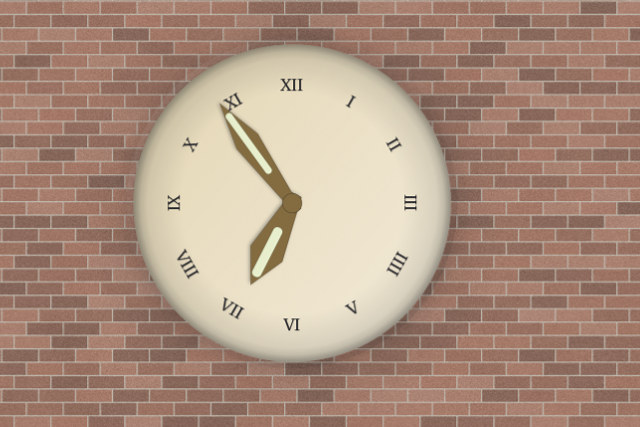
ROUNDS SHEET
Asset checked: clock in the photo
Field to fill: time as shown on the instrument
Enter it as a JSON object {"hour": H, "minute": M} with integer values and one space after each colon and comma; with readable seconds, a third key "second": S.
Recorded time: {"hour": 6, "minute": 54}
